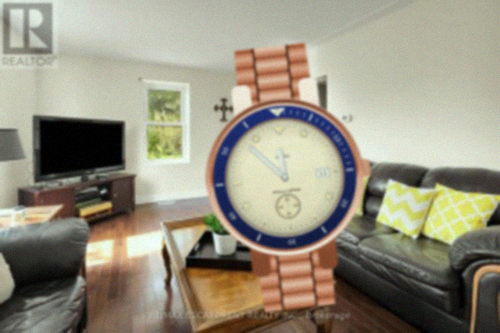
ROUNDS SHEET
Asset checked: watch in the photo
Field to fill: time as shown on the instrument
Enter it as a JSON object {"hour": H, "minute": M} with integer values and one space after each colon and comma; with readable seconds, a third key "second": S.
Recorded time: {"hour": 11, "minute": 53}
